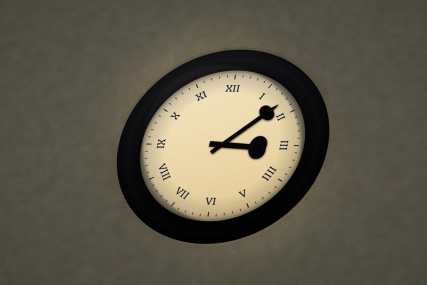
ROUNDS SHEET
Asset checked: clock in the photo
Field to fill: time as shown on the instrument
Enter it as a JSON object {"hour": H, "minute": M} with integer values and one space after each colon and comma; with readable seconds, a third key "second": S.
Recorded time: {"hour": 3, "minute": 8}
